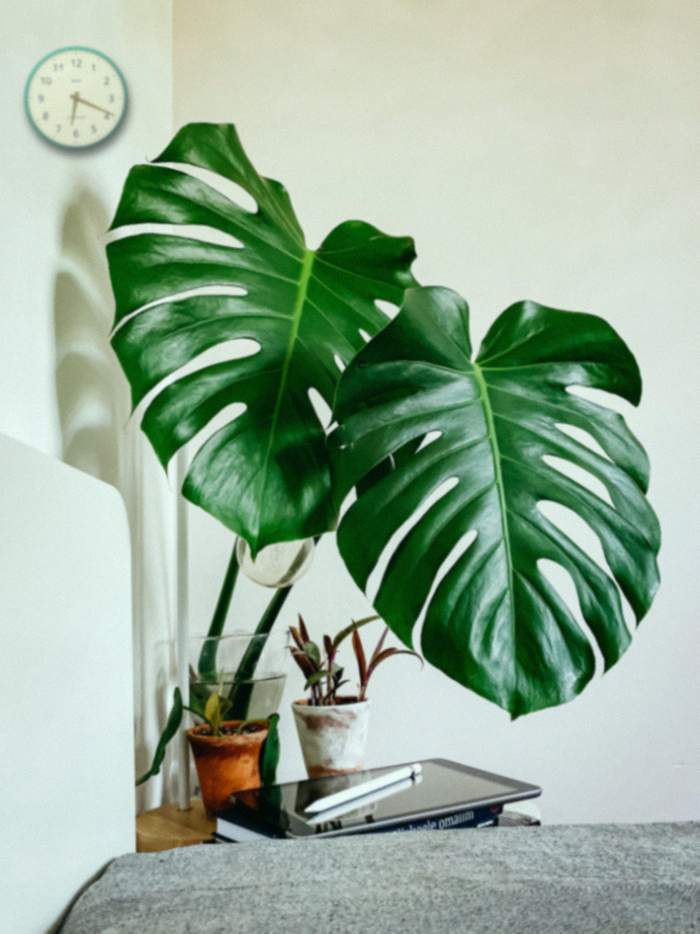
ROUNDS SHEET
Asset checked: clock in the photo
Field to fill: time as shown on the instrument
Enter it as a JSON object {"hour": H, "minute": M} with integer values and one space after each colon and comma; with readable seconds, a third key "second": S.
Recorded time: {"hour": 6, "minute": 19}
